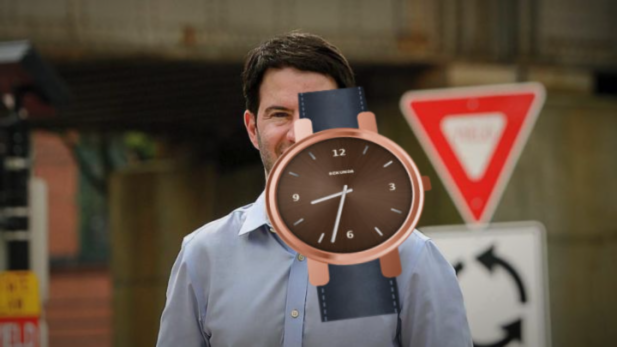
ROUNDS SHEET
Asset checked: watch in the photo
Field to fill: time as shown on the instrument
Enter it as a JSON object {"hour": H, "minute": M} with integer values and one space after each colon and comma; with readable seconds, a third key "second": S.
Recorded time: {"hour": 8, "minute": 33}
